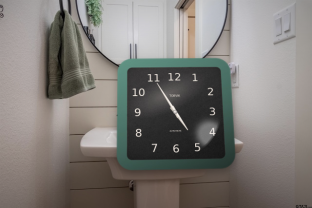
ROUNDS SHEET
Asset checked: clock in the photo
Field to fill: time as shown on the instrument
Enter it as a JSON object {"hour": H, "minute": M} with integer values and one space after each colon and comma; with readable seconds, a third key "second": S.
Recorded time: {"hour": 4, "minute": 55}
